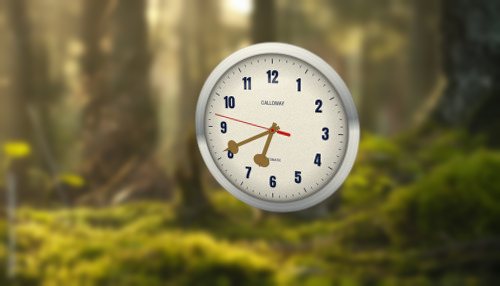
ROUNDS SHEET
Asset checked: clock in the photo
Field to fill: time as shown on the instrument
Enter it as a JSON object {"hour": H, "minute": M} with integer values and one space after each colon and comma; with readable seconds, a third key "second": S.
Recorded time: {"hour": 6, "minute": 40, "second": 47}
